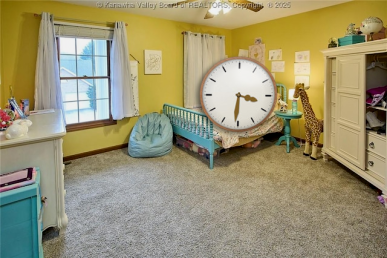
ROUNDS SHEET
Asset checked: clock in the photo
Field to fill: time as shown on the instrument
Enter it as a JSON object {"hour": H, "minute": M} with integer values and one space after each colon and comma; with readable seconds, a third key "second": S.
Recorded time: {"hour": 3, "minute": 31}
